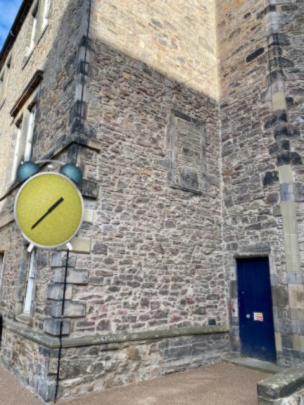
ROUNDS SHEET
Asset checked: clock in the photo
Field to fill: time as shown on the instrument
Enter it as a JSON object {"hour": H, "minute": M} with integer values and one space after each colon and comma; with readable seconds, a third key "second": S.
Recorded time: {"hour": 1, "minute": 38}
